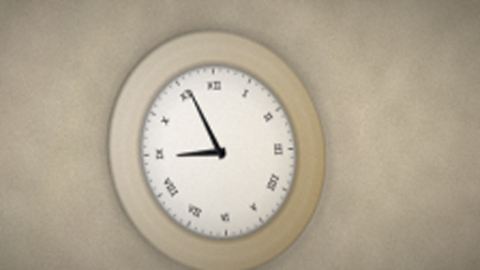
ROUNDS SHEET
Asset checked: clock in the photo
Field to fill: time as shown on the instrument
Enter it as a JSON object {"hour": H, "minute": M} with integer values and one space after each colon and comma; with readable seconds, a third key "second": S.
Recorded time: {"hour": 8, "minute": 56}
